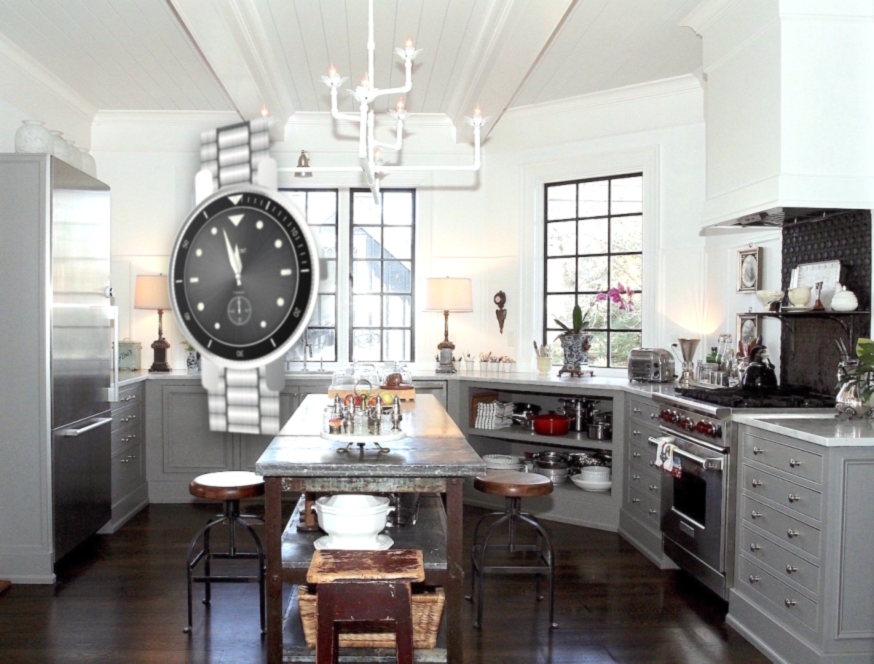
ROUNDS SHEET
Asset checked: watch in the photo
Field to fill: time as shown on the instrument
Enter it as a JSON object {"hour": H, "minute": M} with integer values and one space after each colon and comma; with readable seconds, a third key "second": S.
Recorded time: {"hour": 11, "minute": 57}
